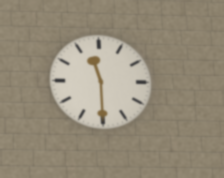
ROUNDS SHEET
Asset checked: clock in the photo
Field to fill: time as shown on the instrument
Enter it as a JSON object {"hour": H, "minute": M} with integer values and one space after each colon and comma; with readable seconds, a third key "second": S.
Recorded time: {"hour": 11, "minute": 30}
